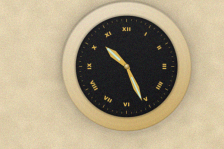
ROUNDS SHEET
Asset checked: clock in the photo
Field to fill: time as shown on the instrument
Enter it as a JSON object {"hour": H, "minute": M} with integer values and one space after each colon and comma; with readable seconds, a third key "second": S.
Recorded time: {"hour": 10, "minute": 26}
